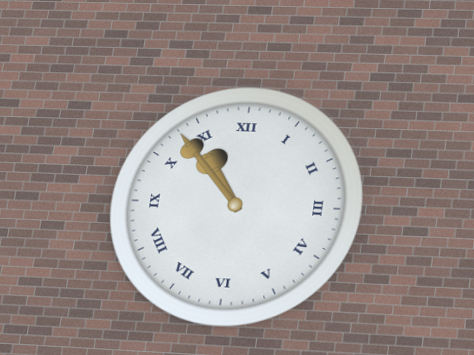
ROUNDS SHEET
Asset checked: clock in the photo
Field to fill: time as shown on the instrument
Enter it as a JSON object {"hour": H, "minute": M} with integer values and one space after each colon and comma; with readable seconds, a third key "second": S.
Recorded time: {"hour": 10, "minute": 53}
